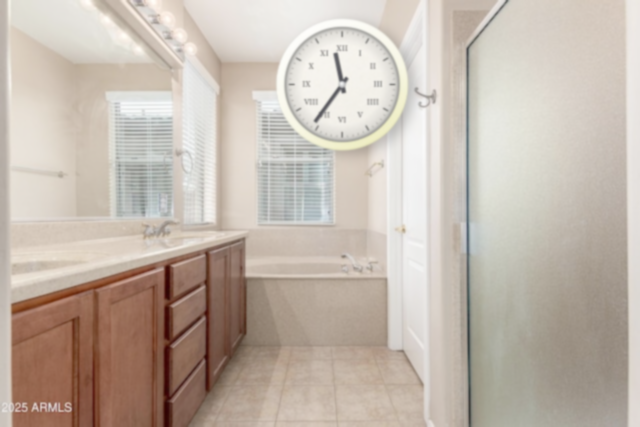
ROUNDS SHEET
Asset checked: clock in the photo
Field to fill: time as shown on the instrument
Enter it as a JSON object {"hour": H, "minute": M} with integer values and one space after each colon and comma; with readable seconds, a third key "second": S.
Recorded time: {"hour": 11, "minute": 36}
